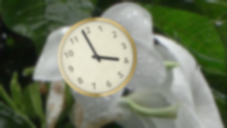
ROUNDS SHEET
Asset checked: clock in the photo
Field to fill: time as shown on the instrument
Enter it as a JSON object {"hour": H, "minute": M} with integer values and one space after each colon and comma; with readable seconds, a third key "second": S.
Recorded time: {"hour": 3, "minute": 59}
